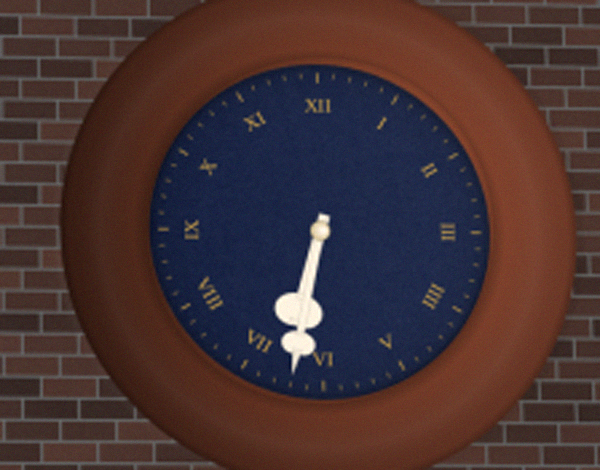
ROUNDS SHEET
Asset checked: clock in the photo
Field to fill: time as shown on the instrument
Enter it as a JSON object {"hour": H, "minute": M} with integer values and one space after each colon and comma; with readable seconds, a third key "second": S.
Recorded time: {"hour": 6, "minute": 32}
